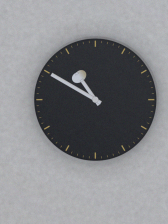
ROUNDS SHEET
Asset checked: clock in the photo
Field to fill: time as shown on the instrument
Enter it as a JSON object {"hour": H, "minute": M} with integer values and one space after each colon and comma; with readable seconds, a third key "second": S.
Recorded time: {"hour": 10, "minute": 50}
